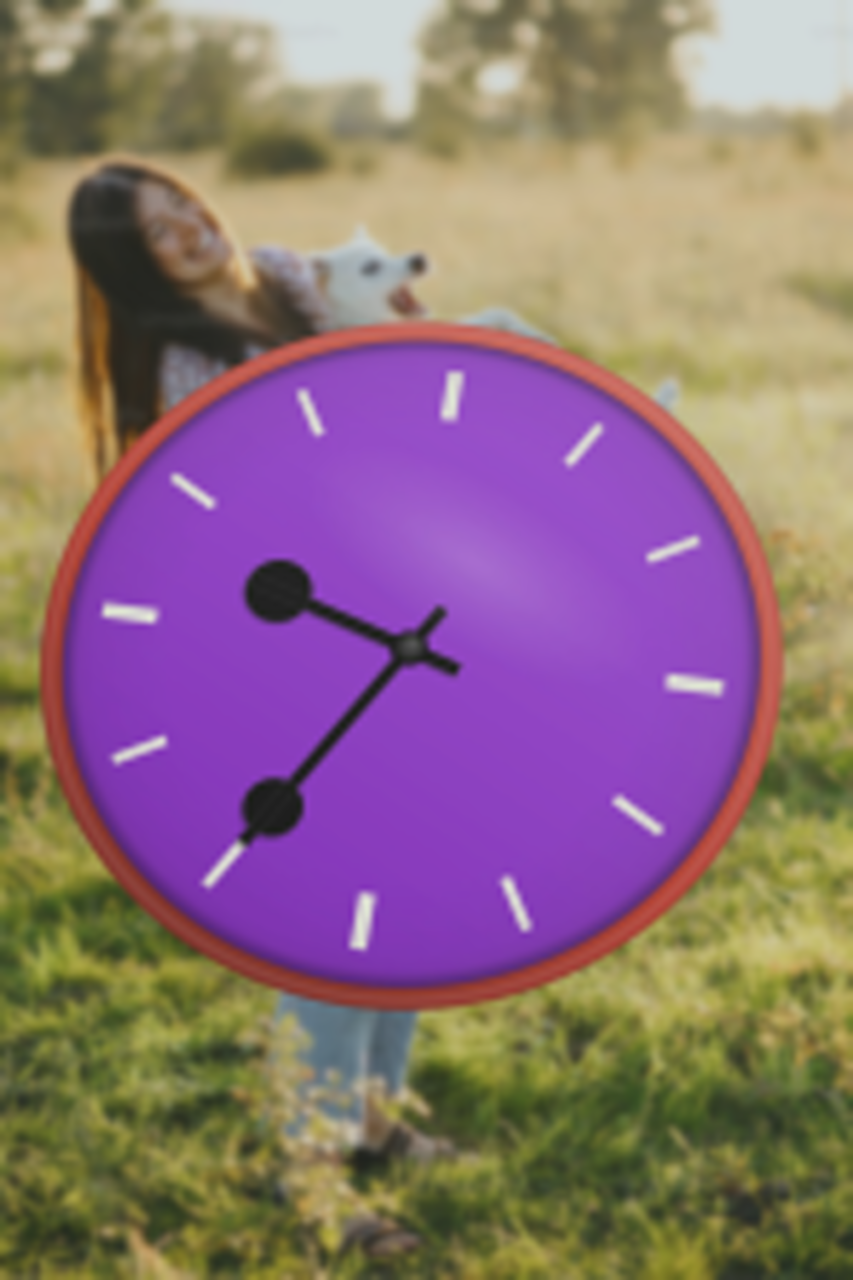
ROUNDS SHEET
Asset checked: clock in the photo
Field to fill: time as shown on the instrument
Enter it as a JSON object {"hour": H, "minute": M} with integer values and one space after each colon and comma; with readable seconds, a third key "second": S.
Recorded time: {"hour": 9, "minute": 35}
